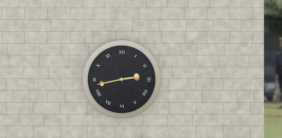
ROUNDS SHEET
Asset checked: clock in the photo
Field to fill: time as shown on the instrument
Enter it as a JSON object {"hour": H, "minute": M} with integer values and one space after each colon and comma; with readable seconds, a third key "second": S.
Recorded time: {"hour": 2, "minute": 43}
